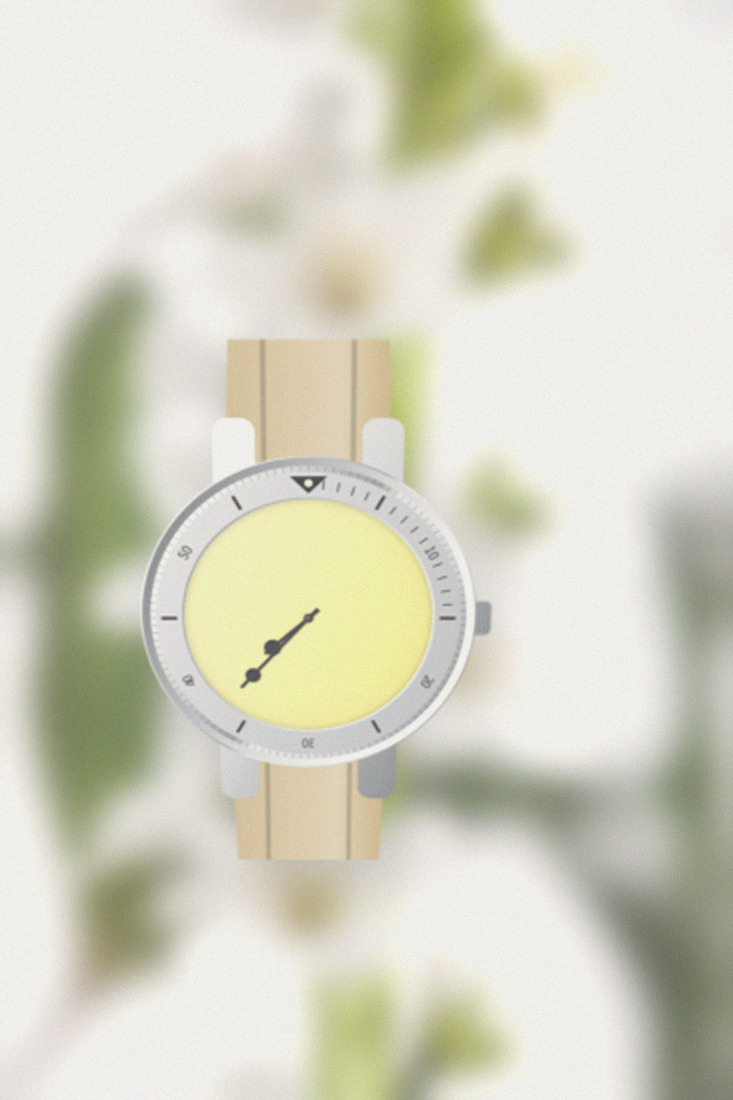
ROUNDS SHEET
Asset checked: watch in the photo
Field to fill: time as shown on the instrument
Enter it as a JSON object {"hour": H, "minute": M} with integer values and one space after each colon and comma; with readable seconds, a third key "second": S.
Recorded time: {"hour": 7, "minute": 37}
